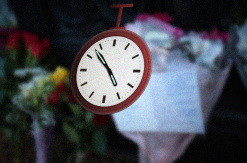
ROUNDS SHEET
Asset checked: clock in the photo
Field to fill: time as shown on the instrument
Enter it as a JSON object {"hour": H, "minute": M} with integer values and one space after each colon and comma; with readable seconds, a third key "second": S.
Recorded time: {"hour": 4, "minute": 53}
